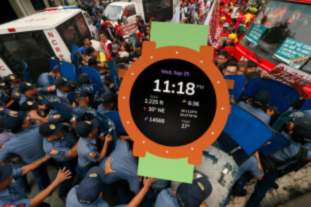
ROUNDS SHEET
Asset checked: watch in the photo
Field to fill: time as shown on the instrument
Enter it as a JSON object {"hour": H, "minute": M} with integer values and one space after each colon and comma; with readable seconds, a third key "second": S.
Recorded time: {"hour": 11, "minute": 18}
